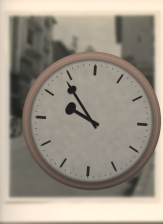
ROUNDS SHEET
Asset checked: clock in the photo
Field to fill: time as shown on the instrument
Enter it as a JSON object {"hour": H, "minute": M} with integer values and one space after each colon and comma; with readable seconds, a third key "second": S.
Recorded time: {"hour": 9, "minute": 54}
